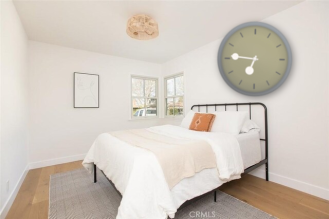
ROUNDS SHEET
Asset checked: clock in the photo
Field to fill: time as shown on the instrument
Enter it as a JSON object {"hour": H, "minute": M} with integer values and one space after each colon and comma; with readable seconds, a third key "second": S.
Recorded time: {"hour": 6, "minute": 46}
